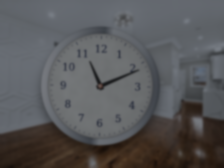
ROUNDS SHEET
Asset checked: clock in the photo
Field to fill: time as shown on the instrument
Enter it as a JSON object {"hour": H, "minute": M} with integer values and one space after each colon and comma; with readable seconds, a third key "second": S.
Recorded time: {"hour": 11, "minute": 11}
